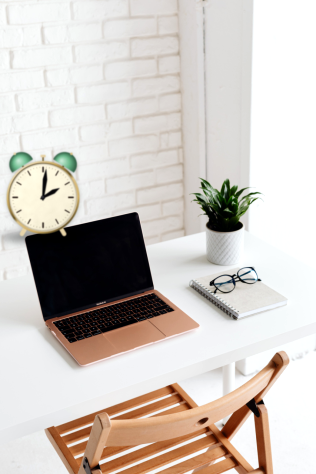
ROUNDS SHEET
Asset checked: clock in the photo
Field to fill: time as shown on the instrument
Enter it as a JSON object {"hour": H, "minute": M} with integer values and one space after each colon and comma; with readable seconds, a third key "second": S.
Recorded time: {"hour": 2, "minute": 1}
